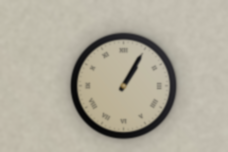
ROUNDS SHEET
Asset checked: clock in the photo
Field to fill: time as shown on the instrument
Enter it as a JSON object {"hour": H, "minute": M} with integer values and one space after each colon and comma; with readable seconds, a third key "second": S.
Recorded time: {"hour": 1, "minute": 5}
